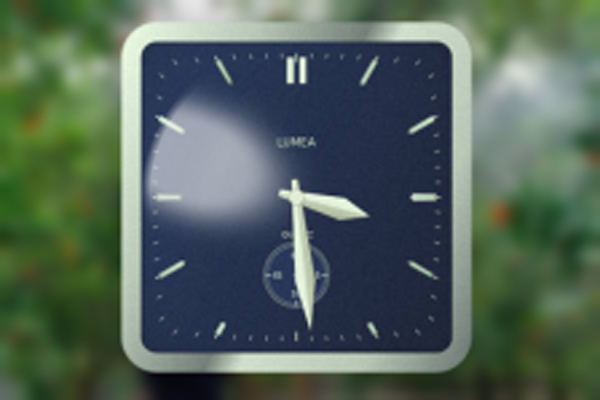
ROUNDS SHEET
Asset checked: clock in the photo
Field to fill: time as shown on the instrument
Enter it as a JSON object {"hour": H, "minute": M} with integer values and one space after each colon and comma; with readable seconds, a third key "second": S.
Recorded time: {"hour": 3, "minute": 29}
